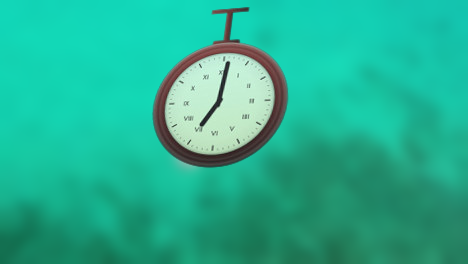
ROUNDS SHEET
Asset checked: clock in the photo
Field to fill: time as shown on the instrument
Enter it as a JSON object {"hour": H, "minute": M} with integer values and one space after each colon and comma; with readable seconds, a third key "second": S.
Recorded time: {"hour": 7, "minute": 1}
